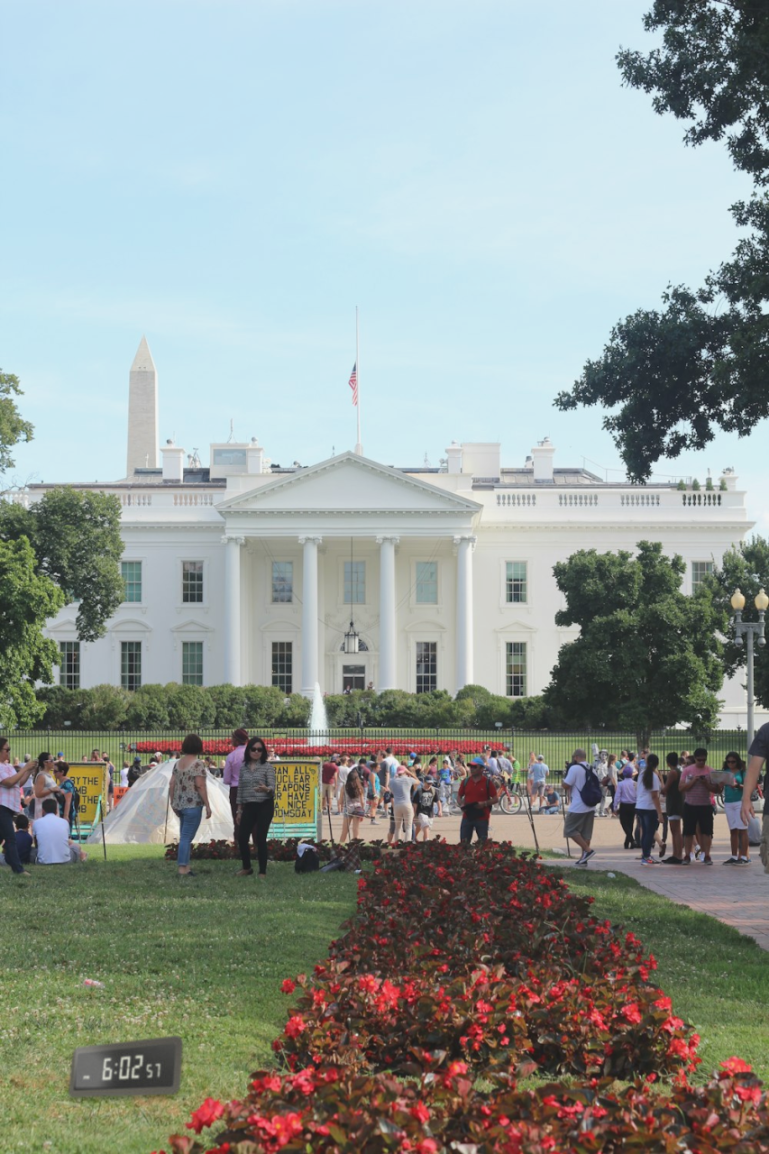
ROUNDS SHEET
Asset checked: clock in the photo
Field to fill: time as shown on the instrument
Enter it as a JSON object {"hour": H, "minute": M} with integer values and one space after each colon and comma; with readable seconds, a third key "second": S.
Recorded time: {"hour": 6, "minute": 2, "second": 57}
